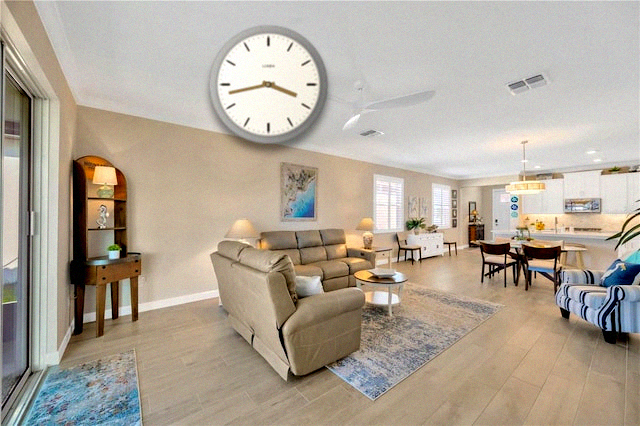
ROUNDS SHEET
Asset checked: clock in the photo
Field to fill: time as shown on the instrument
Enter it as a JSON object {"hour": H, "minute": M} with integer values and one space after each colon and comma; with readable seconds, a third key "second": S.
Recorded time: {"hour": 3, "minute": 43}
